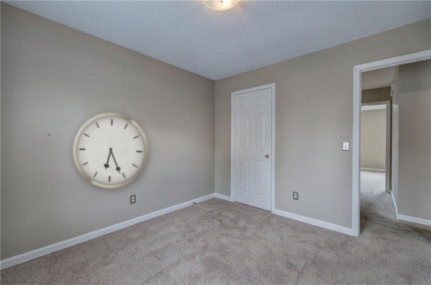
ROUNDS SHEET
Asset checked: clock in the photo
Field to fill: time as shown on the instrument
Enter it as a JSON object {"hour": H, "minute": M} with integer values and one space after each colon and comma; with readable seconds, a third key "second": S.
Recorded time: {"hour": 6, "minute": 26}
